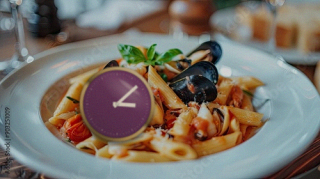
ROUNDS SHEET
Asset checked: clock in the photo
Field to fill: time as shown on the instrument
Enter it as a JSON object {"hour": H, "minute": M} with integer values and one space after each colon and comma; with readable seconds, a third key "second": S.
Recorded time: {"hour": 3, "minute": 8}
